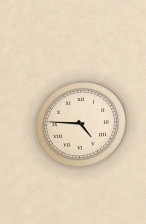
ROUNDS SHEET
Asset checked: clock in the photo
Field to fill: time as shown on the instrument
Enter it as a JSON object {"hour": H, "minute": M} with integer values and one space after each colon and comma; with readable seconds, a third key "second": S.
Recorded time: {"hour": 4, "minute": 46}
